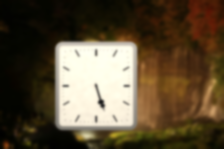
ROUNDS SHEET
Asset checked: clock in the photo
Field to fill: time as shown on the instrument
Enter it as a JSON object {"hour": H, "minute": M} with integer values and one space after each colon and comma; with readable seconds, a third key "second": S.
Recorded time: {"hour": 5, "minute": 27}
